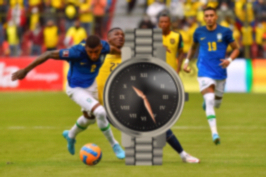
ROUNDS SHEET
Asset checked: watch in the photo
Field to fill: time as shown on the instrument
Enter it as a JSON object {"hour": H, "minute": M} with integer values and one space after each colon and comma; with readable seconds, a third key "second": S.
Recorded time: {"hour": 10, "minute": 26}
